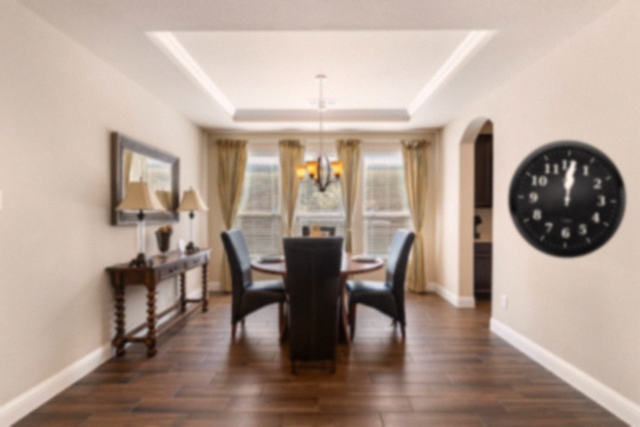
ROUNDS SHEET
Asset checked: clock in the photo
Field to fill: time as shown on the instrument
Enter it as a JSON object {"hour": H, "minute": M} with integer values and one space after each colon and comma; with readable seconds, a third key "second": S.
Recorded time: {"hour": 12, "minute": 1}
